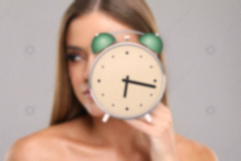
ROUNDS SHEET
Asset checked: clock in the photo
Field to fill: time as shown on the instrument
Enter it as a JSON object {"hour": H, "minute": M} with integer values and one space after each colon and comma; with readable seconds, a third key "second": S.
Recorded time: {"hour": 6, "minute": 17}
